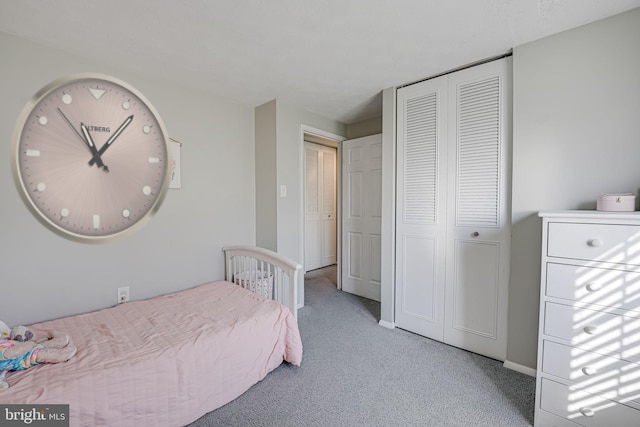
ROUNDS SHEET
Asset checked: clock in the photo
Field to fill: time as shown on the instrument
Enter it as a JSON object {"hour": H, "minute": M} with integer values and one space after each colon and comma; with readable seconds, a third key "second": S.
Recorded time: {"hour": 11, "minute": 6, "second": 53}
